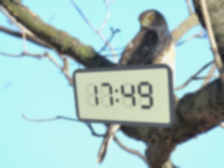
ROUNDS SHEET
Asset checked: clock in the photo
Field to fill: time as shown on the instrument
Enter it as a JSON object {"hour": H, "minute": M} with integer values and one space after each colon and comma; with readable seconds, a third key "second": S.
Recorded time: {"hour": 17, "minute": 49}
